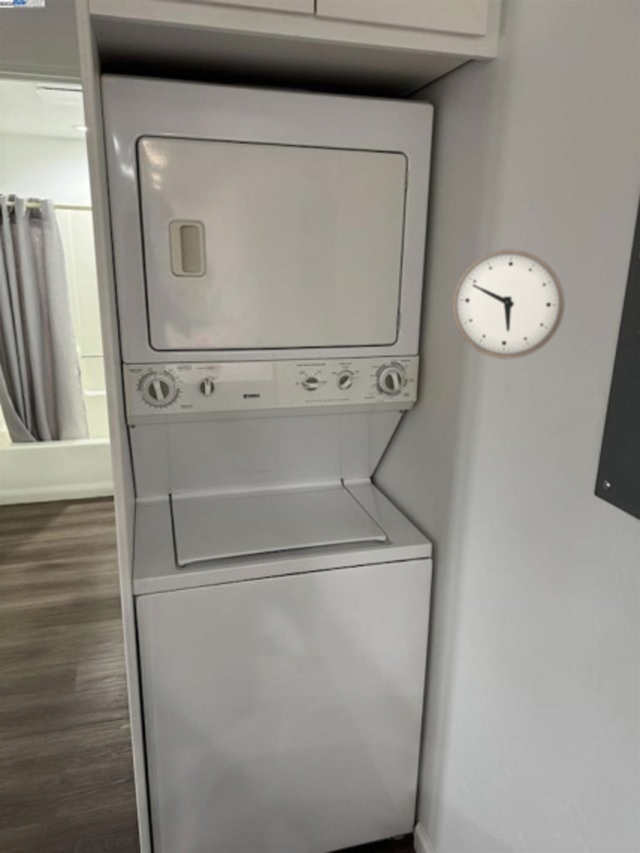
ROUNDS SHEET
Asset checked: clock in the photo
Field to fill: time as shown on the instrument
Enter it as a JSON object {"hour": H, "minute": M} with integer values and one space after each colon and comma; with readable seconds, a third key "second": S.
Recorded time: {"hour": 5, "minute": 49}
